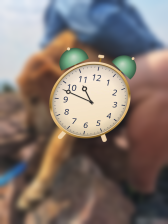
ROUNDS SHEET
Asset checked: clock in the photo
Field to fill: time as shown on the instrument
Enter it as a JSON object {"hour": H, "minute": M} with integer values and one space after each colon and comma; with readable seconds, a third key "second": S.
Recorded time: {"hour": 10, "minute": 48}
